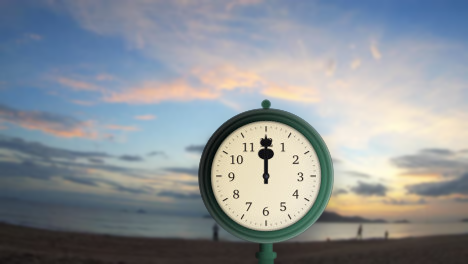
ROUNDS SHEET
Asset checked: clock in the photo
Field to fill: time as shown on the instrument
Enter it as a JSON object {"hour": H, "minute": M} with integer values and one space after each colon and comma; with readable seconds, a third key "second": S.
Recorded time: {"hour": 12, "minute": 0}
